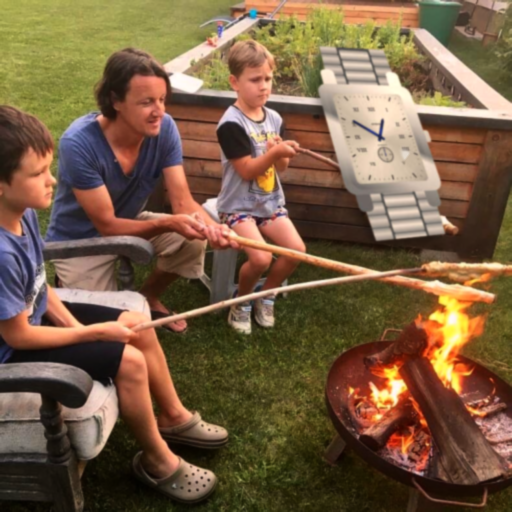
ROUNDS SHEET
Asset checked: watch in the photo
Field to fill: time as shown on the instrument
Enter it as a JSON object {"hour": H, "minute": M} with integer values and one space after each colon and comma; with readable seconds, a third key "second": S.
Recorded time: {"hour": 12, "minute": 51}
